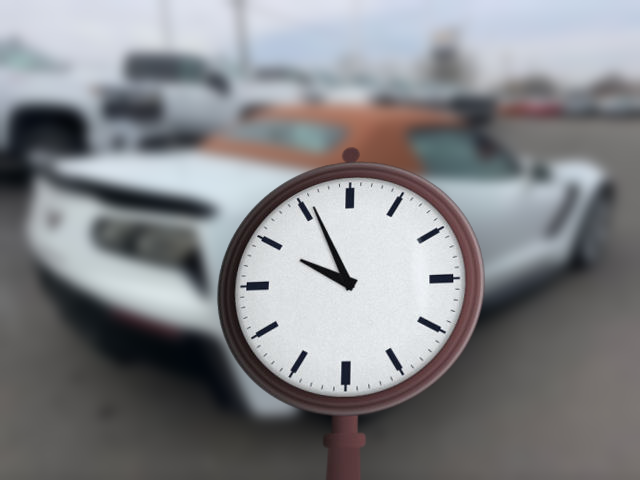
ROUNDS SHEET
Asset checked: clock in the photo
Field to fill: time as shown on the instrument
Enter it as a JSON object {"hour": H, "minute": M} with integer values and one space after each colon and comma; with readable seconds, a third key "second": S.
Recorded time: {"hour": 9, "minute": 56}
